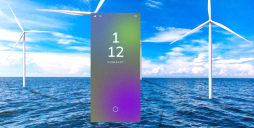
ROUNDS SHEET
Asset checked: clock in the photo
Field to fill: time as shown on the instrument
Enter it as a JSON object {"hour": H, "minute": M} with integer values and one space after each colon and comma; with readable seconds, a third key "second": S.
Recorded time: {"hour": 1, "minute": 12}
